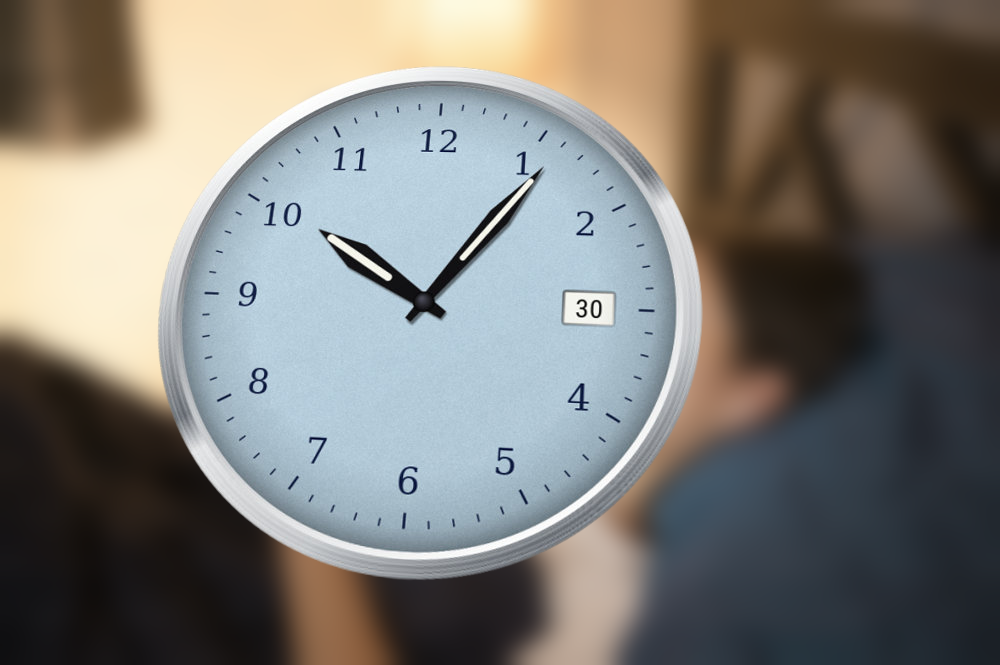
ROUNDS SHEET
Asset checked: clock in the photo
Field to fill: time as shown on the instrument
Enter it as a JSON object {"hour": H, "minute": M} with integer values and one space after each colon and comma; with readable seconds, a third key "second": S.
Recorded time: {"hour": 10, "minute": 6}
